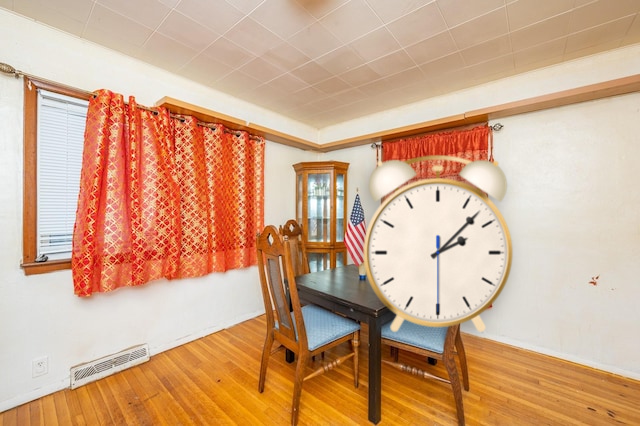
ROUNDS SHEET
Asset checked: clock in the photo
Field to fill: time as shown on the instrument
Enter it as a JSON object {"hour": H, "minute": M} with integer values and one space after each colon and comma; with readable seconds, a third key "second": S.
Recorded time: {"hour": 2, "minute": 7, "second": 30}
